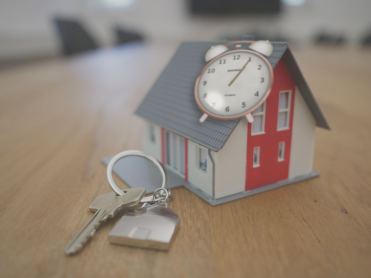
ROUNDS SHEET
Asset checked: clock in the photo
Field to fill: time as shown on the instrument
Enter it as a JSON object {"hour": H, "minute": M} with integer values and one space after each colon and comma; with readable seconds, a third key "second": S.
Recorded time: {"hour": 1, "minute": 5}
